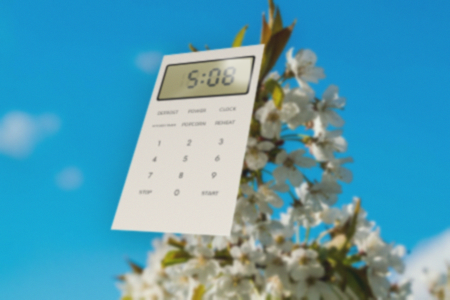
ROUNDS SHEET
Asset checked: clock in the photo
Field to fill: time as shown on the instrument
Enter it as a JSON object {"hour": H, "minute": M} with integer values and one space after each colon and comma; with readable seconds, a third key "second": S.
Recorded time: {"hour": 5, "minute": 8}
